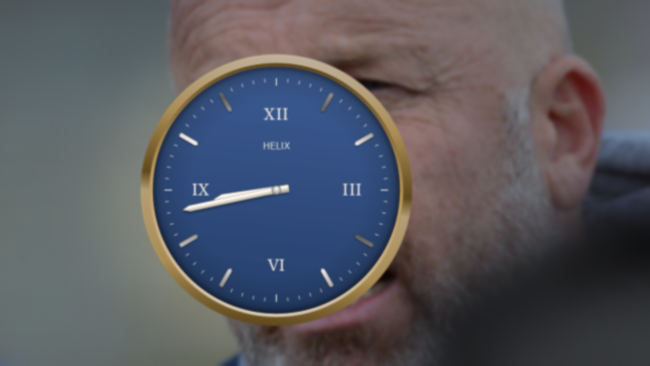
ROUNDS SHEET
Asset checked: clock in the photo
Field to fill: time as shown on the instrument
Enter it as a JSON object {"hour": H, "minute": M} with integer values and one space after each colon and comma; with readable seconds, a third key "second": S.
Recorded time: {"hour": 8, "minute": 43}
